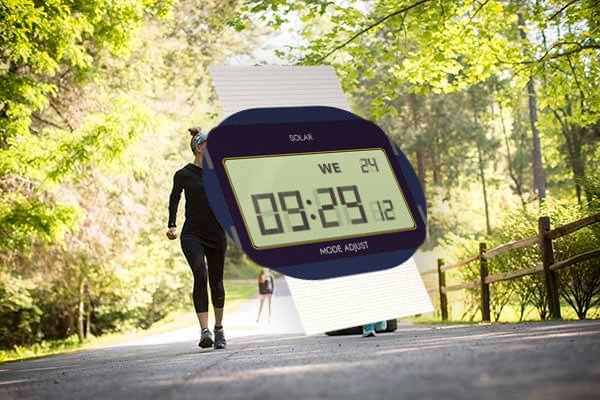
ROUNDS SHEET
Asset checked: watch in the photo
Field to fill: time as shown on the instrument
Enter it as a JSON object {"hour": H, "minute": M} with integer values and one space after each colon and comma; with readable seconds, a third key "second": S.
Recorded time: {"hour": 9, "minute": 29, "second": 12}
